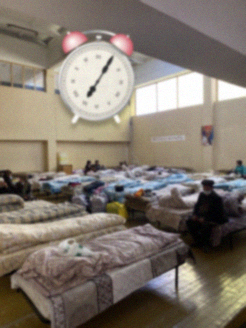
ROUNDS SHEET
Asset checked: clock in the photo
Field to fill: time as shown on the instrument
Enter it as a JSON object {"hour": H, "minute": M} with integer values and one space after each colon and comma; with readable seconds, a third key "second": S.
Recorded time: {"hour": 7, "minute": 5}
